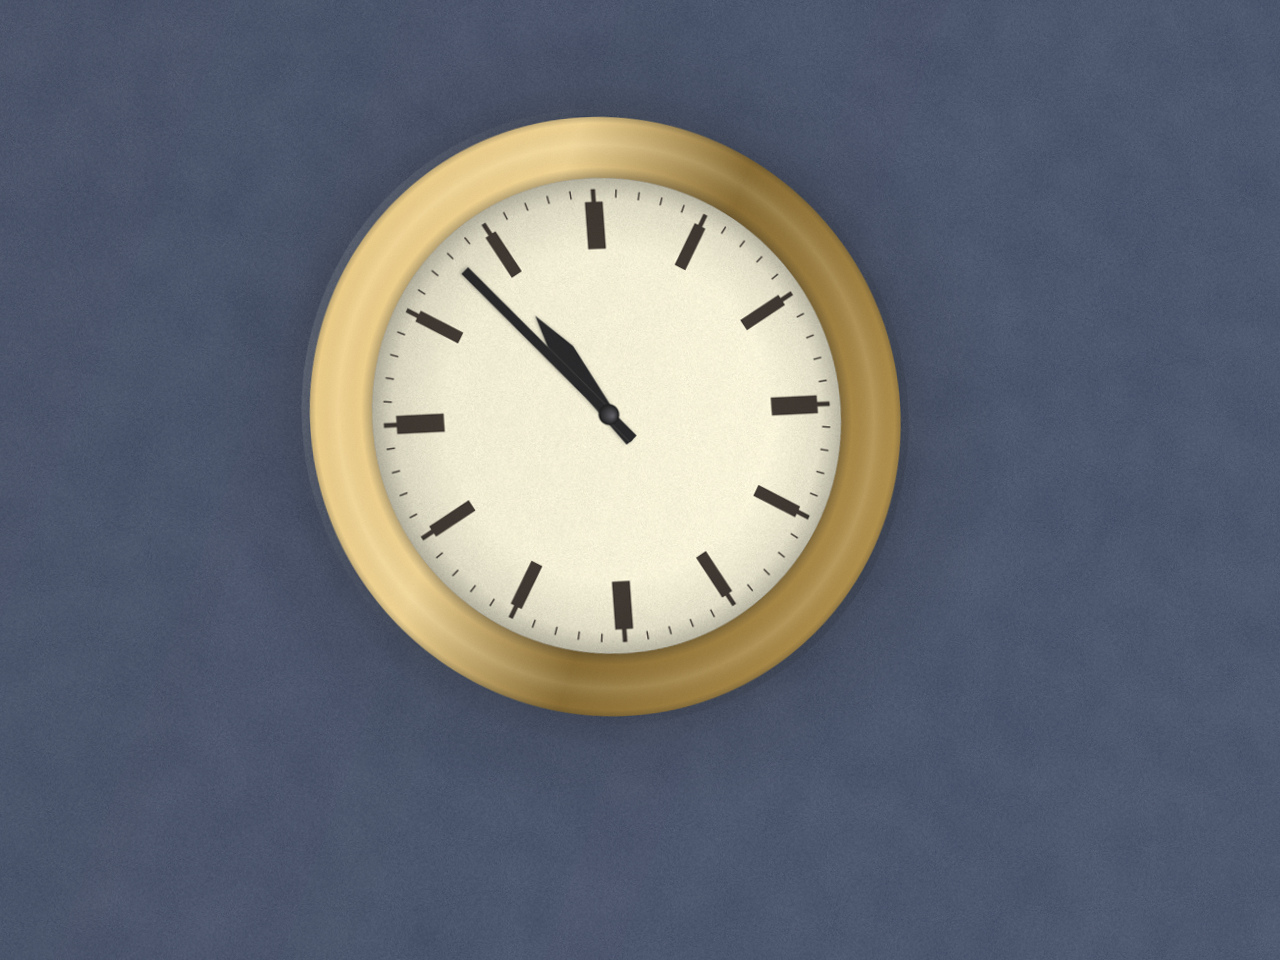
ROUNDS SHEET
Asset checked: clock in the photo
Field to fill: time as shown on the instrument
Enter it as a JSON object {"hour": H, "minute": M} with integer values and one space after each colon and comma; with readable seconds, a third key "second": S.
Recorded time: {"hour": 10, "minute": 53}
